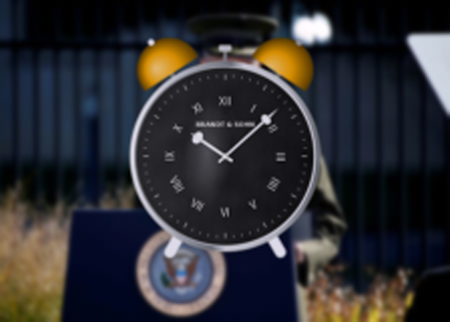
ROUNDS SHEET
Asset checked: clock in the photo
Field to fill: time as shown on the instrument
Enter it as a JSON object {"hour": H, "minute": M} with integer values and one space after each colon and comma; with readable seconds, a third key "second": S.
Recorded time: {"hour": 10, "minute": 8}
